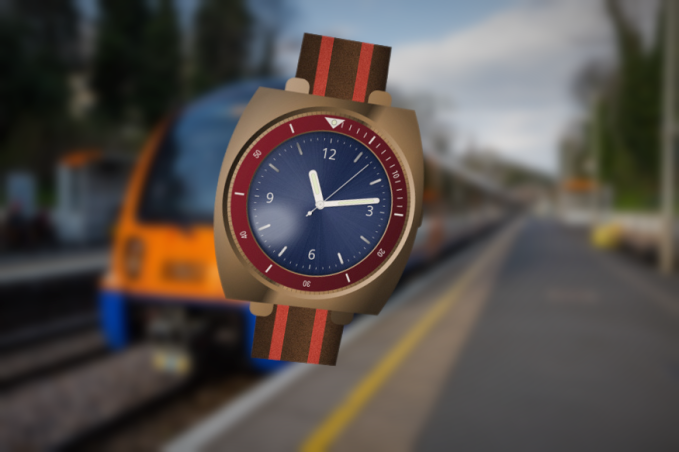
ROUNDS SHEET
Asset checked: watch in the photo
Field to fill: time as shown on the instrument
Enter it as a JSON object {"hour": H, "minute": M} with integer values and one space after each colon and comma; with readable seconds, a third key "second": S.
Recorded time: {"hour": 11, "minute": 13, "second": 7}
